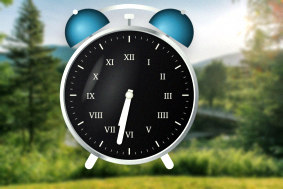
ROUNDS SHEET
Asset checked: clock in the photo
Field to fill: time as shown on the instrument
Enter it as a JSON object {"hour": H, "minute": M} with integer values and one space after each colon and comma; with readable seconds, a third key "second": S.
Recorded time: {"hour": 6, "minute": 32}
